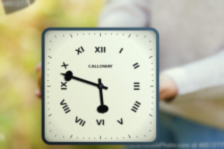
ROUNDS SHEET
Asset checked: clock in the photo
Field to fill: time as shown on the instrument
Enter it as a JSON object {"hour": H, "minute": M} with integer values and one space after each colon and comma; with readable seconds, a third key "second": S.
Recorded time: {"hour": 5, "minute": 48}
